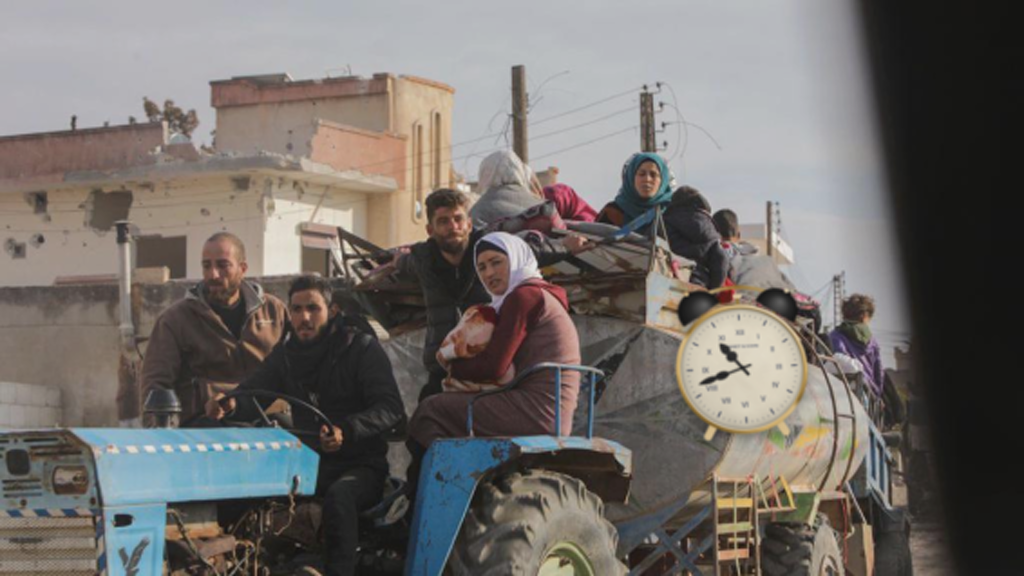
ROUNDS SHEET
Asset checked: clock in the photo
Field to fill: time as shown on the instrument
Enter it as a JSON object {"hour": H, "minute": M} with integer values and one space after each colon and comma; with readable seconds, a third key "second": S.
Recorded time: {"hour": 10, "minute": 42}
